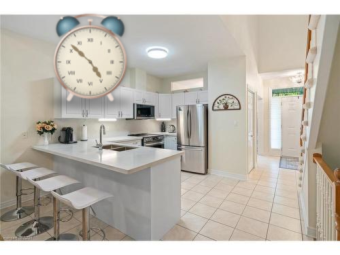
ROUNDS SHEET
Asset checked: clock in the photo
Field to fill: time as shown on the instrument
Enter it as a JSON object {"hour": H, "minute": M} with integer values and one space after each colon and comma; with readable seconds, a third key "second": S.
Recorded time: {"hour": 4, "minute": 52}
